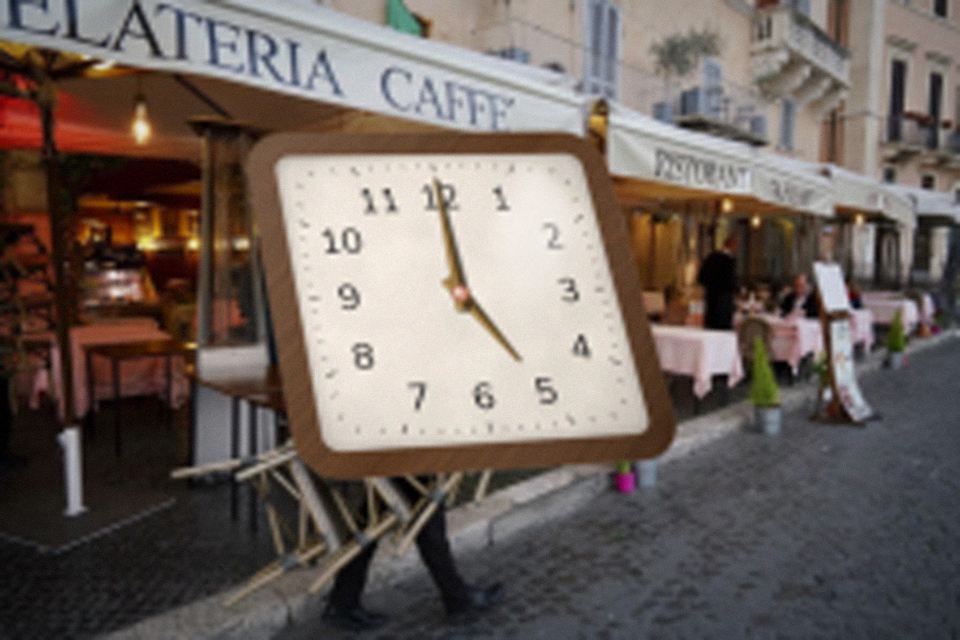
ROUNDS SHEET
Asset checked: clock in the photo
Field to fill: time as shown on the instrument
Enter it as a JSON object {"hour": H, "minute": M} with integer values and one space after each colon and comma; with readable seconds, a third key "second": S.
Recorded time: {"hour": 5, "minute": 0}
